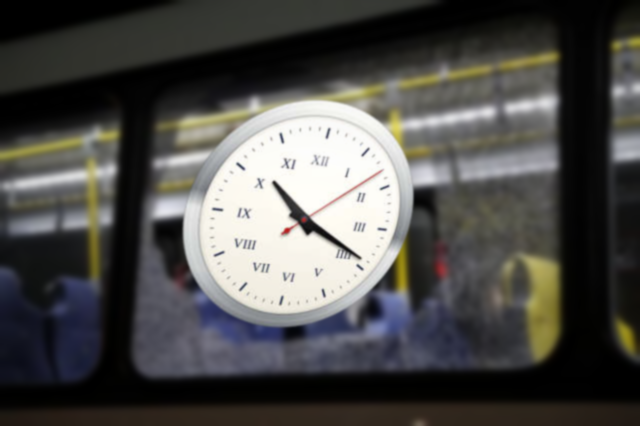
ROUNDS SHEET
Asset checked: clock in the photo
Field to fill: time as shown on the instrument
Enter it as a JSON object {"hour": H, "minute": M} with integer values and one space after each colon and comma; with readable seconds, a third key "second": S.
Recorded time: {"hour": 10, "minute": 19, "second": 8}
